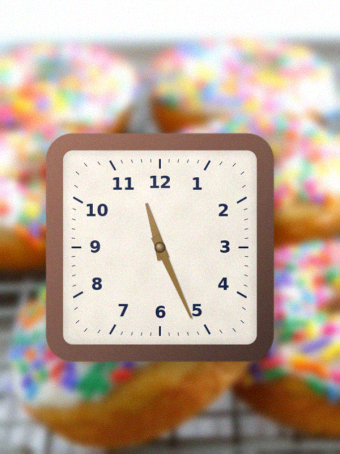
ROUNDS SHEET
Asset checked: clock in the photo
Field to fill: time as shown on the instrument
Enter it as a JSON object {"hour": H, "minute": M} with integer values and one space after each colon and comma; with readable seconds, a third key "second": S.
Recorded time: {"hour": 11, "minute": 26}
